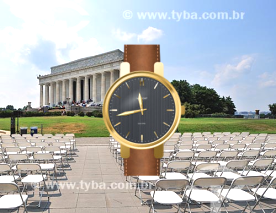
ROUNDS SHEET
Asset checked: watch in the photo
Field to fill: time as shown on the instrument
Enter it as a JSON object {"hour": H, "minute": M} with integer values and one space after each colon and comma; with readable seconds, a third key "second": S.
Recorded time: {"hour": 11, "minute": 43}
